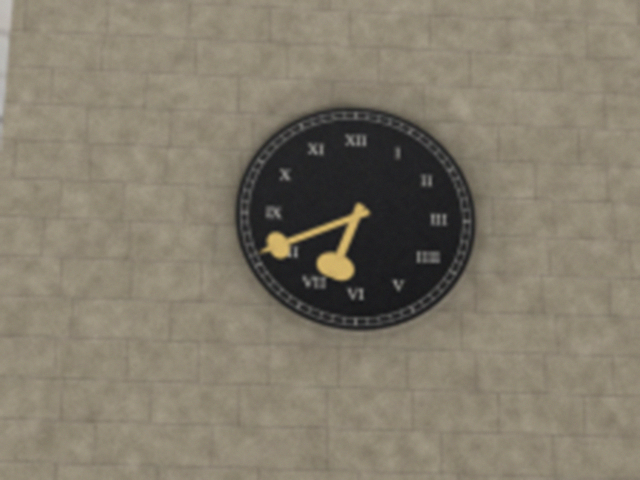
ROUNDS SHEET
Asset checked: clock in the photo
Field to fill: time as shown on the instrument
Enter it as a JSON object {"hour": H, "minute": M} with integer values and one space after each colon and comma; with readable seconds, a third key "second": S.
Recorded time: {"hour": 6, "minute": 41}
